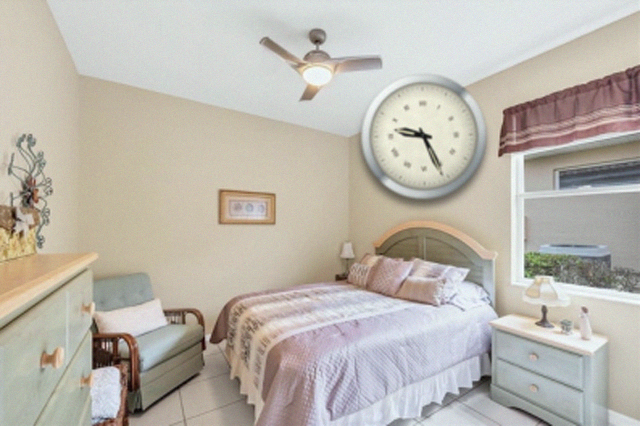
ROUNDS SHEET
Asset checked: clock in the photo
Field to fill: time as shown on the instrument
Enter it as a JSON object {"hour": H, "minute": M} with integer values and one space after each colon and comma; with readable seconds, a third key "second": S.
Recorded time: {"hour": 9, "minute": 26}
